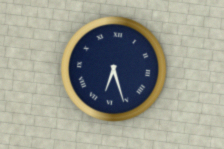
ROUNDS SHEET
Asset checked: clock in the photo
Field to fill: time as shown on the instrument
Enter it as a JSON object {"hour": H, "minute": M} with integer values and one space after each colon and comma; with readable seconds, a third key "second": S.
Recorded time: {"hour": 6, "minute": 26}
